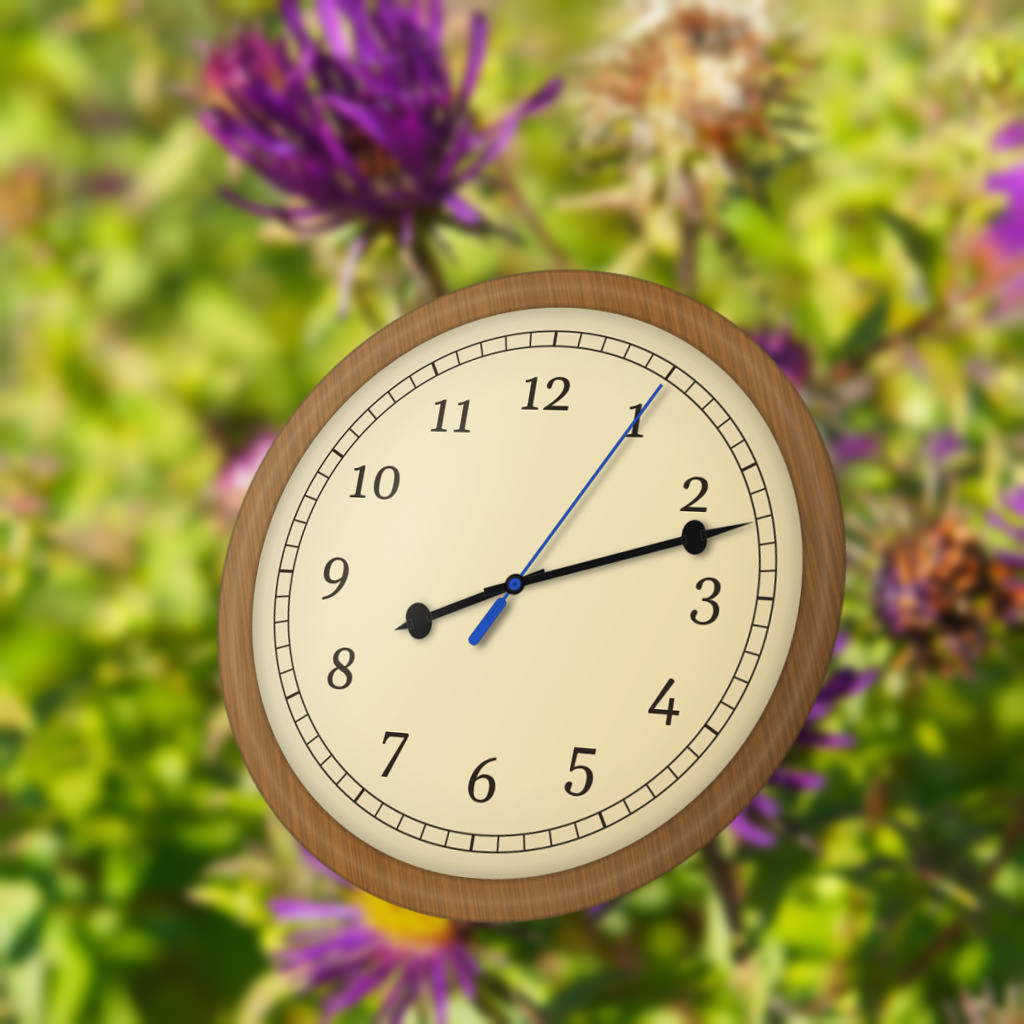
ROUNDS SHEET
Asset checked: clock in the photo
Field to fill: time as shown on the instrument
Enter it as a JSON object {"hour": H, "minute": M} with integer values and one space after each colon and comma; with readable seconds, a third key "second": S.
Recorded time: {"hour": 8, "minute": 12, "second": 5}
